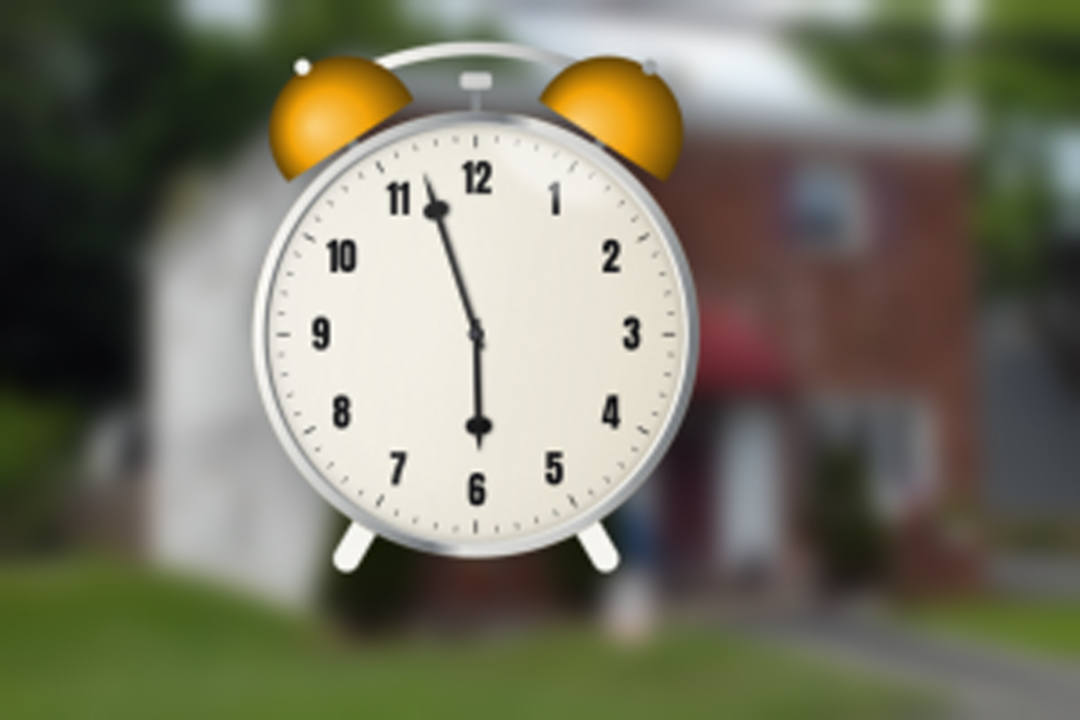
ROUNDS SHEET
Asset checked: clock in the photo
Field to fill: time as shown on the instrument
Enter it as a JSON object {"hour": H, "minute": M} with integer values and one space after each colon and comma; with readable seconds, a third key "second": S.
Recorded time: {"hour": 5, "minute": 57}
